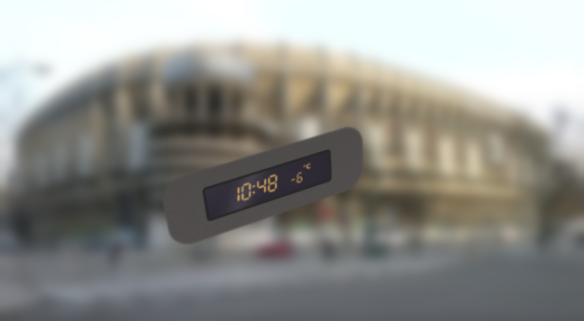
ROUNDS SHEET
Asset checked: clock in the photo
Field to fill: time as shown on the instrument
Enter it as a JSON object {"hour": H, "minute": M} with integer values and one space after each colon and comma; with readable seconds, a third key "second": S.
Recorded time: {"hour": 10, "minute": 48}
